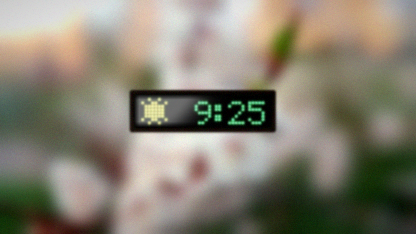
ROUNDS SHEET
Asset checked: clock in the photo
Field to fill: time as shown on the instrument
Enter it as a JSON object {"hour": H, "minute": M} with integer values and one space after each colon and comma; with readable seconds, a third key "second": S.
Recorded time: {"hour": 9, "minute": 25}
